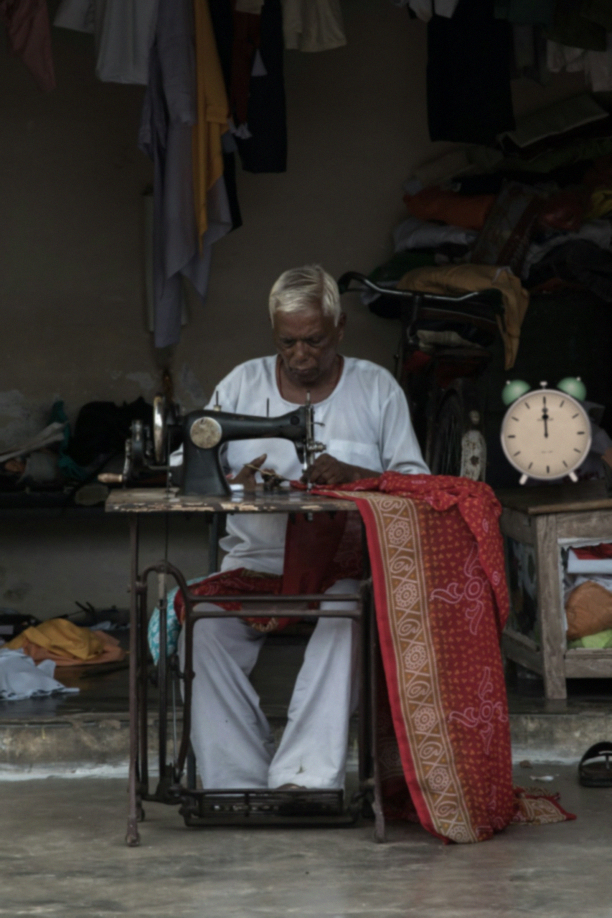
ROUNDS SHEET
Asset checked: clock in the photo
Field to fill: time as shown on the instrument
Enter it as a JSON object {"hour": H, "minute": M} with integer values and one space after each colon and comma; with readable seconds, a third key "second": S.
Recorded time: {"hour": 12, "minute": 0}
